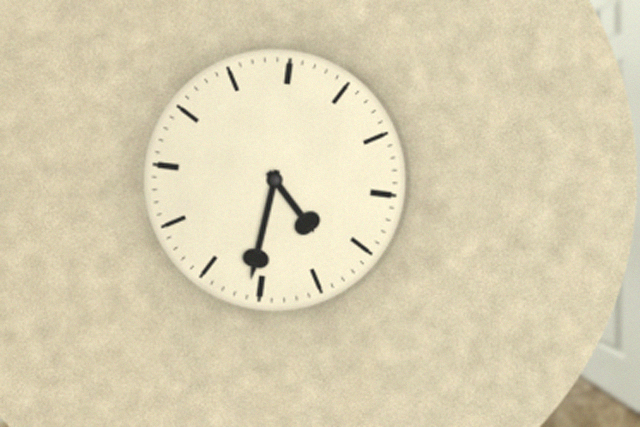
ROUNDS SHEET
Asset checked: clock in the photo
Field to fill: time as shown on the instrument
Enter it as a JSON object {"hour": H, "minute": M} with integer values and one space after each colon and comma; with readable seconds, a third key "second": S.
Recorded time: {"hour": 4, "minute": 31}
